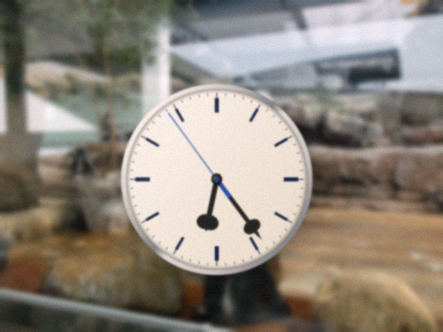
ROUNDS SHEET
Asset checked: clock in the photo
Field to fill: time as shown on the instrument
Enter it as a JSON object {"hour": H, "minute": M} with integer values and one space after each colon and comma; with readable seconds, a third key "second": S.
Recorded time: {"hour": 6, "minute": 23, "second": 54}
